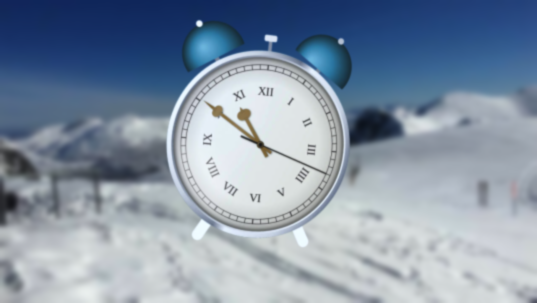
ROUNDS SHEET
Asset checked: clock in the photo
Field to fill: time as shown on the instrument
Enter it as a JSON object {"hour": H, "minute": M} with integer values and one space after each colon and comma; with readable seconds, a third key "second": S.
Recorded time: {"hour": 10, "minute": 50, "second": 18}
